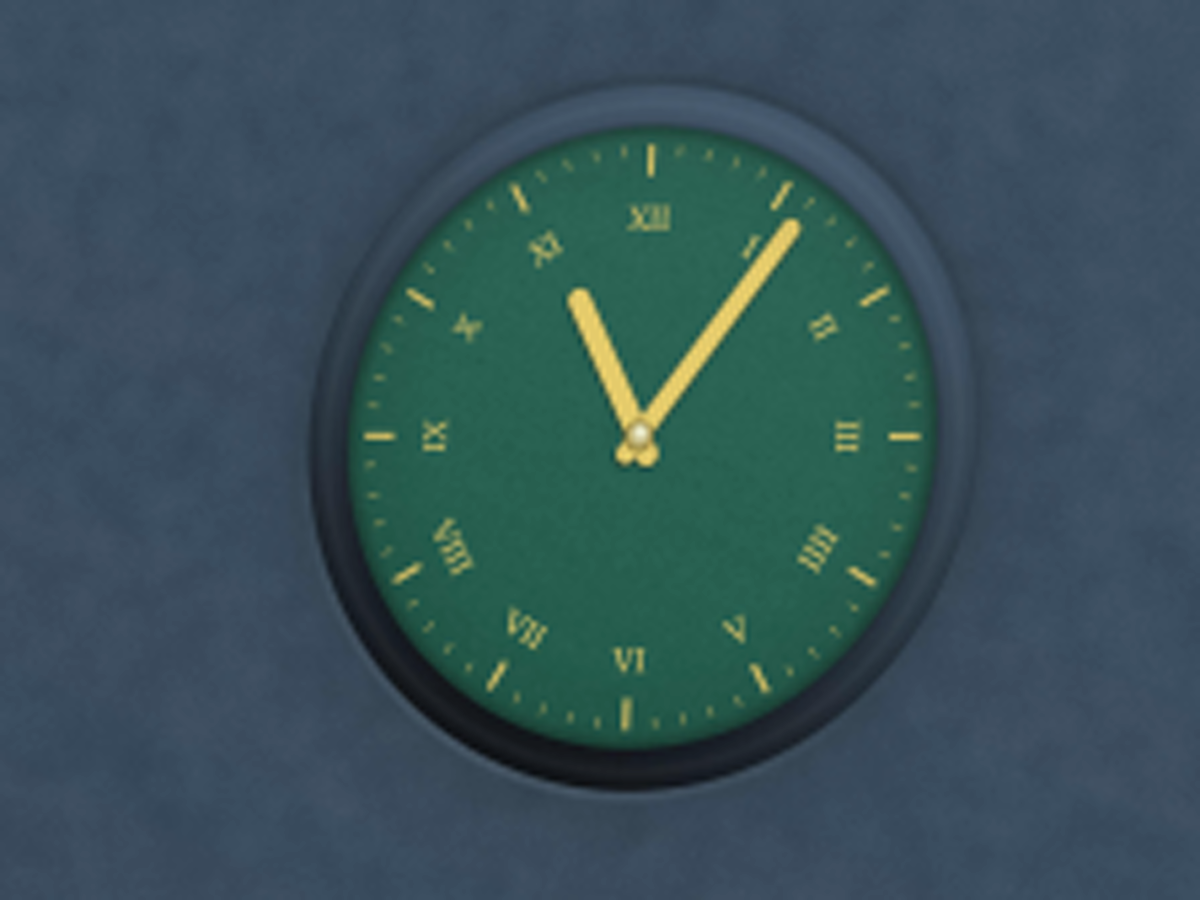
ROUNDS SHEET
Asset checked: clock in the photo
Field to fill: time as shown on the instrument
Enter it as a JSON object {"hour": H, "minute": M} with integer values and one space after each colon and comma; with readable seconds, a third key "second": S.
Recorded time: {"hour": 11, "minute": 6}
